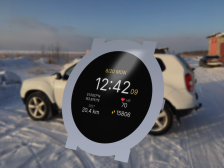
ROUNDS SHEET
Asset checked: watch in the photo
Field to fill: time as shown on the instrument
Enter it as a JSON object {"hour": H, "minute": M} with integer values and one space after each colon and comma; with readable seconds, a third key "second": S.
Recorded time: {"hour": 12, "minute": 42}
